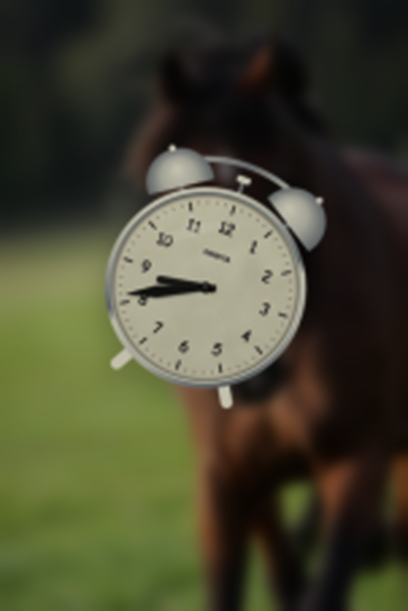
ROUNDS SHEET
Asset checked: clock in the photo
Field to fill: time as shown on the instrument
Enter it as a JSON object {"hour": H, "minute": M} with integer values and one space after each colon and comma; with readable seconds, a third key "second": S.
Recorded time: {"hour": 8, "minute": 41}
